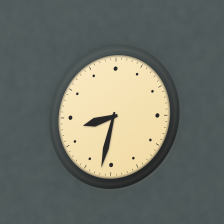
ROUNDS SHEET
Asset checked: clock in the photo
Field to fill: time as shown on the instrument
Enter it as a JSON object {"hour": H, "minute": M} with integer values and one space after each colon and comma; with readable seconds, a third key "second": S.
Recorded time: {"hour": 8, "minute": 32}
